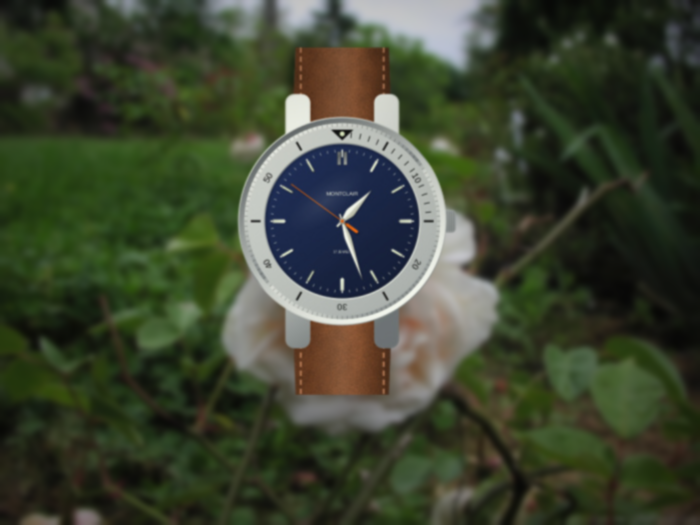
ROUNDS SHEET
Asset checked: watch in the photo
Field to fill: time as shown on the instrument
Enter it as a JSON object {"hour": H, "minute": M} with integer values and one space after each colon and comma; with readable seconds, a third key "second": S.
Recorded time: {"hour": 1, "minute": 26, "second": 51}
